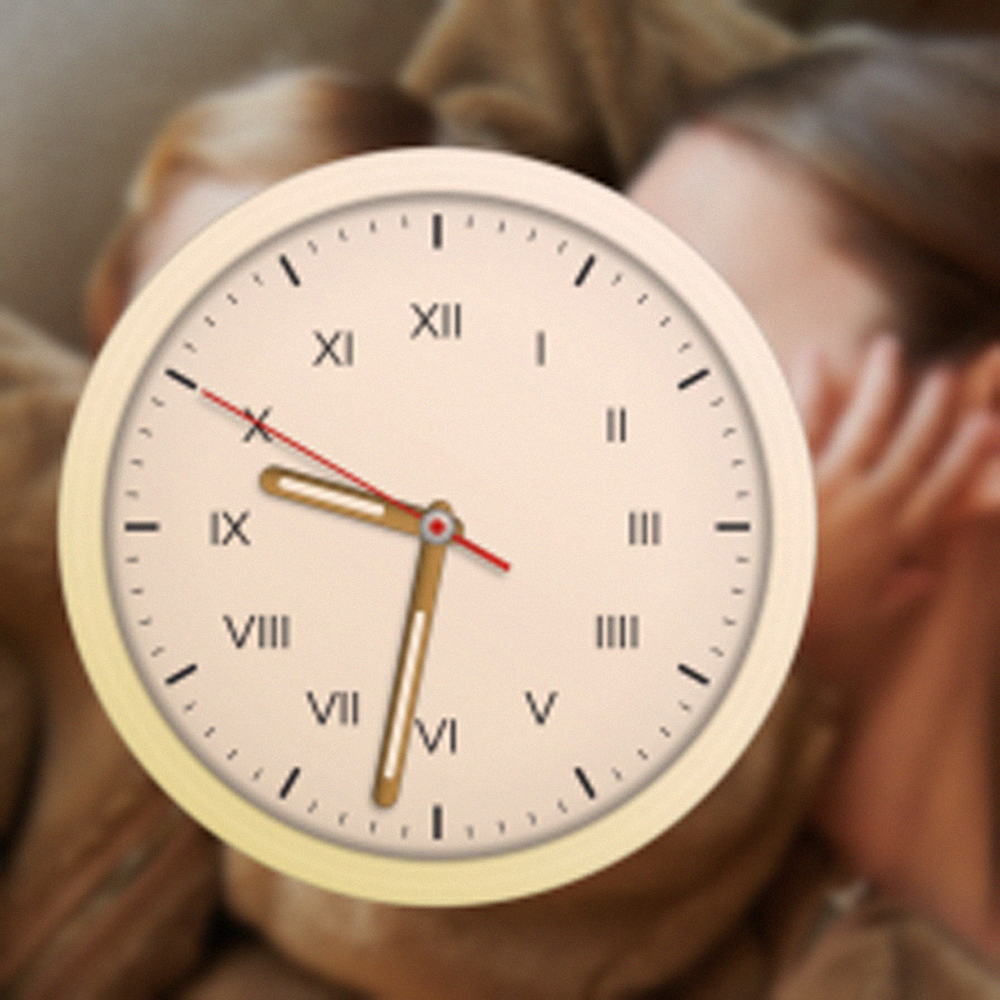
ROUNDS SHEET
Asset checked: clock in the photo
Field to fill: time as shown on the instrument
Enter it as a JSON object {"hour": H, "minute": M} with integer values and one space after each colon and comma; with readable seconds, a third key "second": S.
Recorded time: {"hour": 9, "minute": 31, "second": 50}
